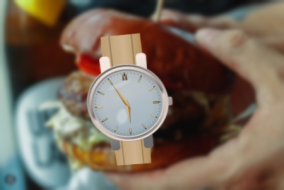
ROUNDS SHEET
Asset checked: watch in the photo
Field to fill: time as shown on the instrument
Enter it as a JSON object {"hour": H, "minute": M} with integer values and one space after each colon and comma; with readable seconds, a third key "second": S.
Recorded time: {"hour": 5, "minute": 55}
